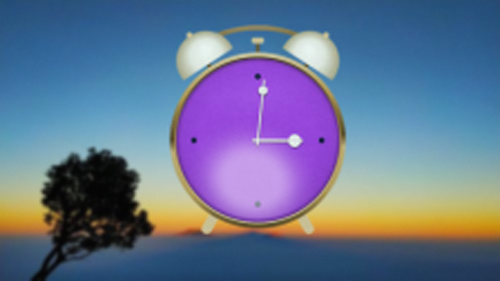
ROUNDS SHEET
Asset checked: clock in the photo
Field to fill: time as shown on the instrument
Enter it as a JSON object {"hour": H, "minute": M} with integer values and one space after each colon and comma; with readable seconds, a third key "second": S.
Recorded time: {"hour": 3, "minute": 1}
